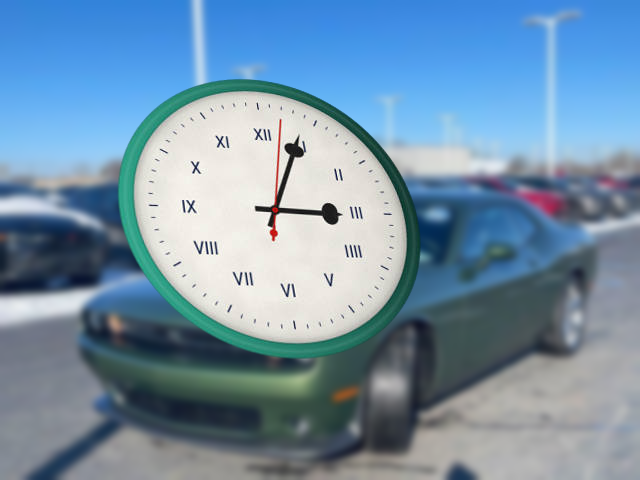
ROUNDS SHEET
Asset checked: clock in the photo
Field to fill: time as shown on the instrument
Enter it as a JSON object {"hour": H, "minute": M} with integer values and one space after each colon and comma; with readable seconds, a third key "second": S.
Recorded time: {"hour": 3, "minute": 4, "second": 2}
